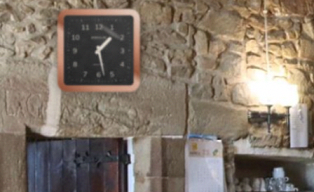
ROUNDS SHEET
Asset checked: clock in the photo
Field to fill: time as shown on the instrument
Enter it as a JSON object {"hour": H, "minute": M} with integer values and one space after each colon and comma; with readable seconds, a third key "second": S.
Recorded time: {"hour": 1, "minute": 28}
